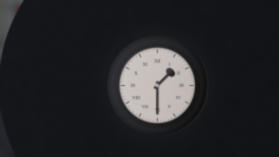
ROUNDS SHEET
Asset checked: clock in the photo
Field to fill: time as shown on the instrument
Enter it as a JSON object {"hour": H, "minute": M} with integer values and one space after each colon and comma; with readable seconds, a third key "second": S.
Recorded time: {"hour": 1, "minute": 30}
